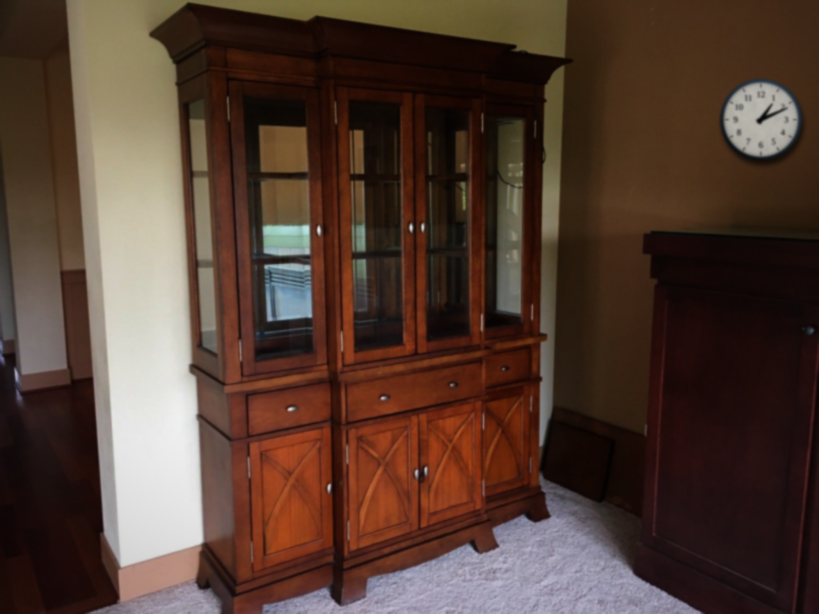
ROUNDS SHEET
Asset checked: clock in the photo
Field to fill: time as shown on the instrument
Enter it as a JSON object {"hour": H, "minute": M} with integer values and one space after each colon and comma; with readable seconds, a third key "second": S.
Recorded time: {"hour": 1, "minute": 11}
